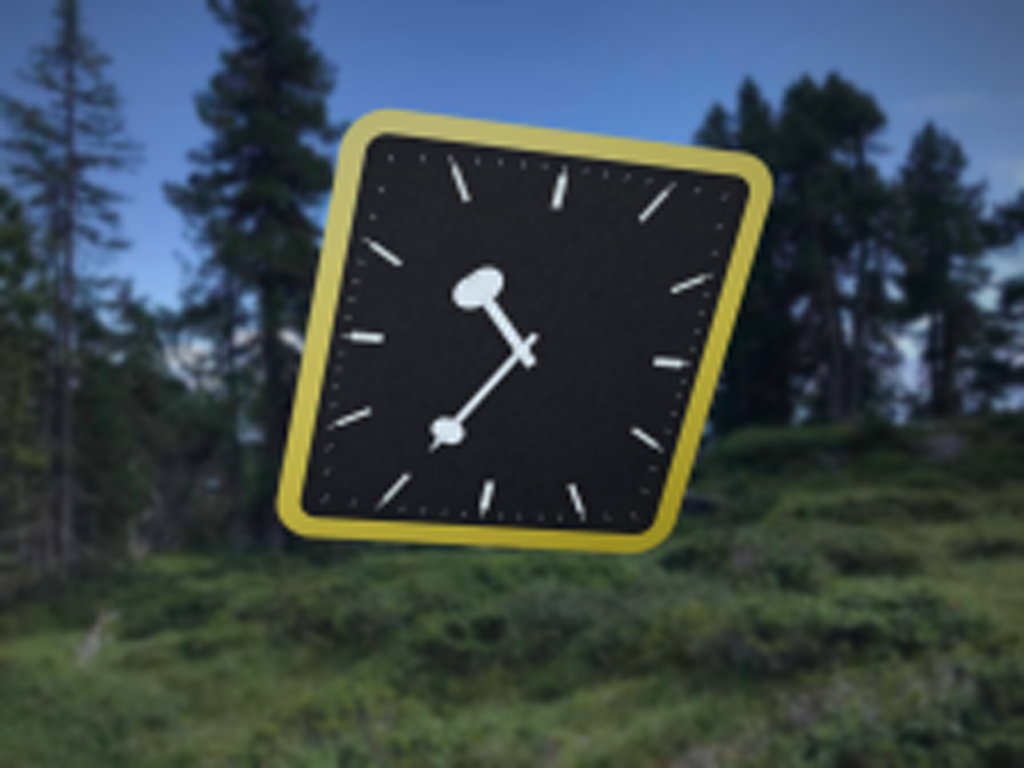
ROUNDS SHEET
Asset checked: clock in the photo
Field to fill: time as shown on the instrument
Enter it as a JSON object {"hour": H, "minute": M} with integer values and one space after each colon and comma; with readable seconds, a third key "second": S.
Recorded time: {"hour": 10, "minute": 35}
